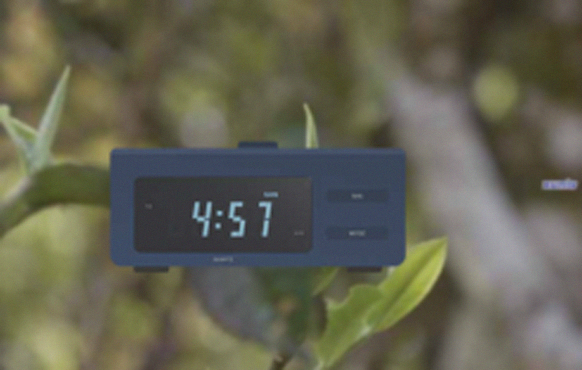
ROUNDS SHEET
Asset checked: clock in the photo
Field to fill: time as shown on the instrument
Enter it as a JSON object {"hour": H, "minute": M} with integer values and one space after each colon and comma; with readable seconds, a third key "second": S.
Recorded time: {"hour": 4, "minute": 57}
